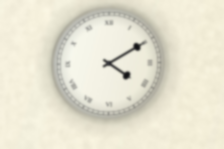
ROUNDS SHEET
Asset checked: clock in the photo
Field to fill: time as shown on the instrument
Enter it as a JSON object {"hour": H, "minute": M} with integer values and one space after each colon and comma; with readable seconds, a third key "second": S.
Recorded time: {"hour": 4, "minute": 10}
